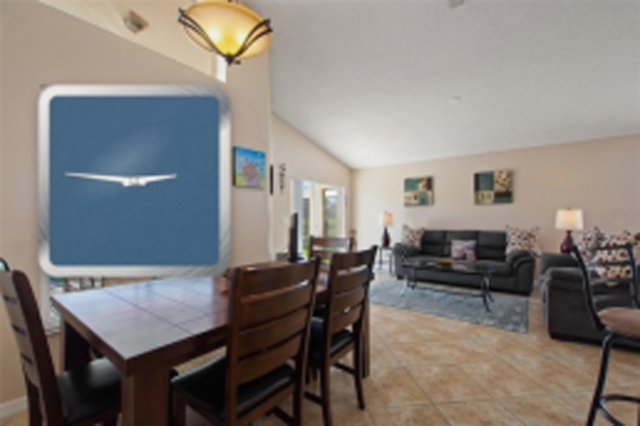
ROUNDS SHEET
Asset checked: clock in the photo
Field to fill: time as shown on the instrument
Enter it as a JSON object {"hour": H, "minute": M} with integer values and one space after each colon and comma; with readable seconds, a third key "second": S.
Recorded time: {"hour": 2, "minute": 46}
